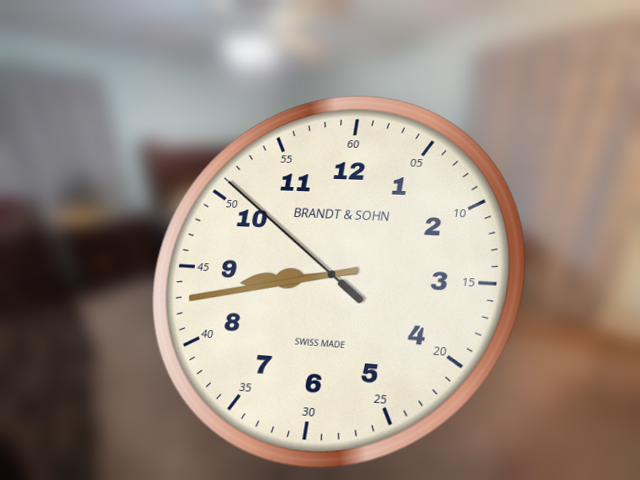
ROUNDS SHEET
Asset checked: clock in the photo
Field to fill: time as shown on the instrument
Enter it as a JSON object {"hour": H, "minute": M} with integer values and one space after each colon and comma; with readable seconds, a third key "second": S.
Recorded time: {"hour": 8, "minute": 42, "second": 51}
